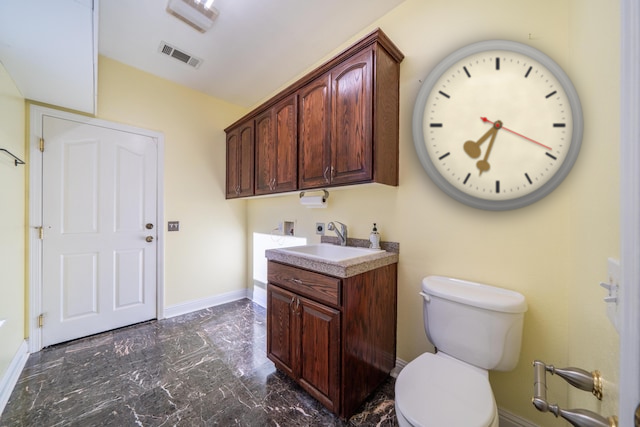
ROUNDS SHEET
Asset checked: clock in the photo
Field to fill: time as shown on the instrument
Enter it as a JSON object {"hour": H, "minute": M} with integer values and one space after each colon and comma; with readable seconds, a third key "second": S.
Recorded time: {"hour": 7, "minute": 33, "second": 19}
